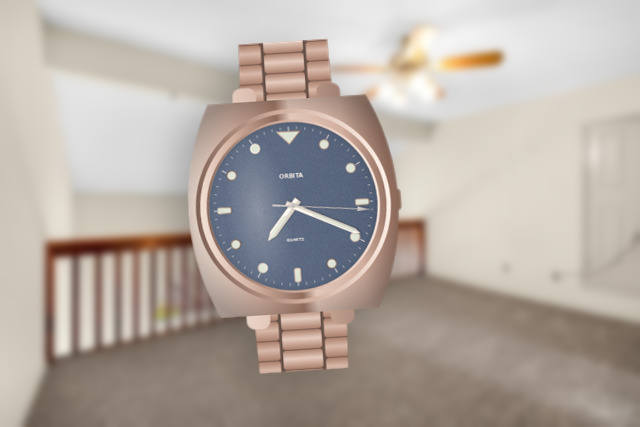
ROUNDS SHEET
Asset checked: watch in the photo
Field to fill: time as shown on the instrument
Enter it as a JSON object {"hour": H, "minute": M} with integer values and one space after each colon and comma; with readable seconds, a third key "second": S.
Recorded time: {"hour": 7, "minute": 19, "second": 16}
